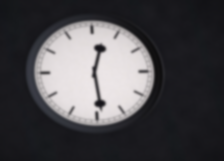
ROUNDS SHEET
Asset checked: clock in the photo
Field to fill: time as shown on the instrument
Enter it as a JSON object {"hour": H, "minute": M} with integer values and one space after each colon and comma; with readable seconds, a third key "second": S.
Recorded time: {"hour": 12, "minute": 29}
